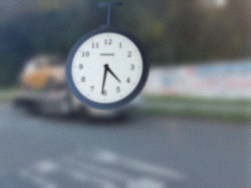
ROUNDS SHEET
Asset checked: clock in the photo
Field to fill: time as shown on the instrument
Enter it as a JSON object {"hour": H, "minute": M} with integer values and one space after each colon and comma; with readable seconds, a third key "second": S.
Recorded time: {"hour": 4, "minute": 31}
